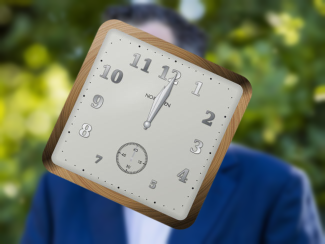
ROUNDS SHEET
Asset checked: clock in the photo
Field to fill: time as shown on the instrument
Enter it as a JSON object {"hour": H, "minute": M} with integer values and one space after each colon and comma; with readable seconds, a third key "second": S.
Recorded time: {"hour": 12, "minute": 1}
